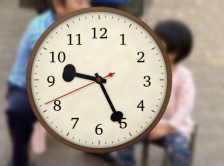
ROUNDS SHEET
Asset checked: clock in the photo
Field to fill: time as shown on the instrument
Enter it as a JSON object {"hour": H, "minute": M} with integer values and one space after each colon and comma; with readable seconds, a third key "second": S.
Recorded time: {"hour": 9, "minute": 25, "second": 41}
